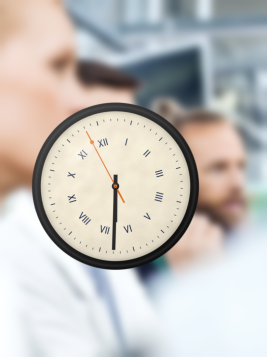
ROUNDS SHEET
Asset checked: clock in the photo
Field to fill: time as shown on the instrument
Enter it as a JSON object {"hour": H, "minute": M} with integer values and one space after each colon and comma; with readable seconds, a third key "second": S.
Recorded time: {"hour": 6, "minute": 32, "second": 58}
